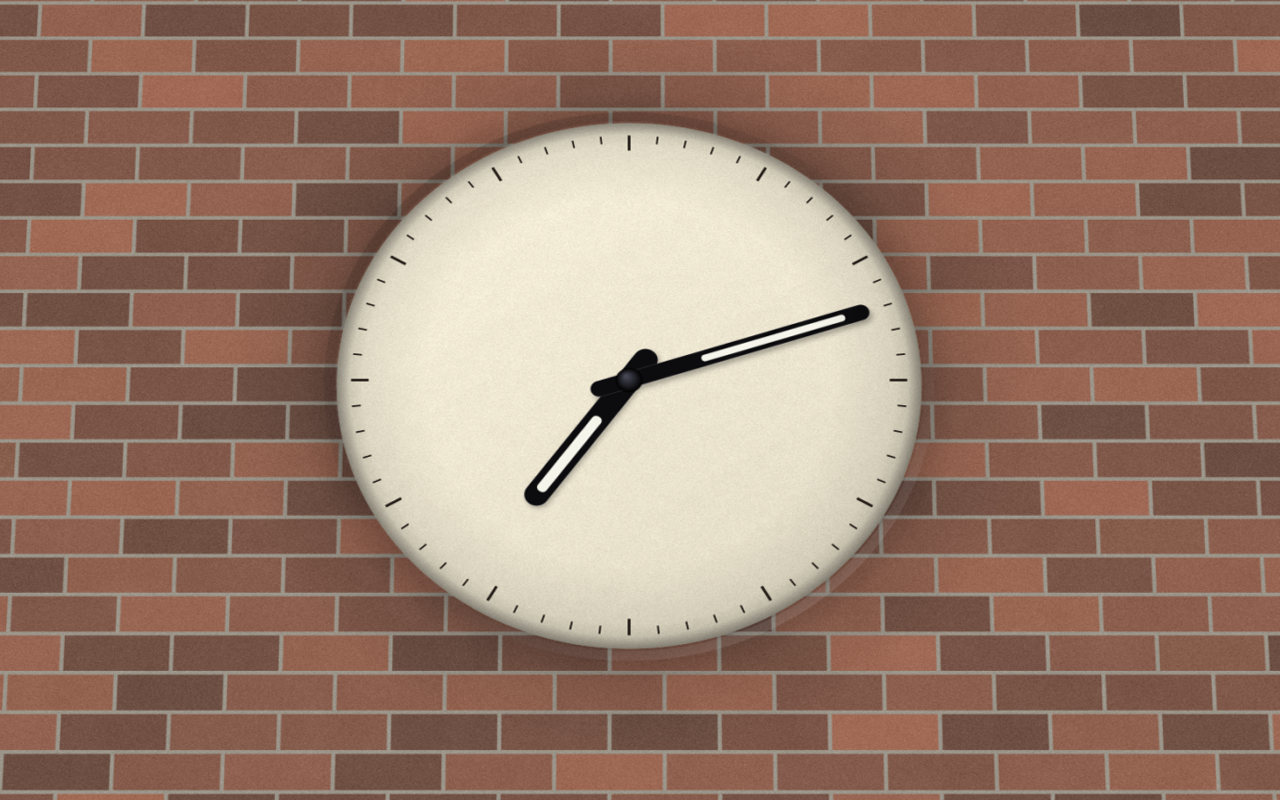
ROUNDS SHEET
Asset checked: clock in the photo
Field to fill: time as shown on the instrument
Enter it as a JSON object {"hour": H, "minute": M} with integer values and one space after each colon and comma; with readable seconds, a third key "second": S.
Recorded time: {"hour": 7, "minute": 12}
